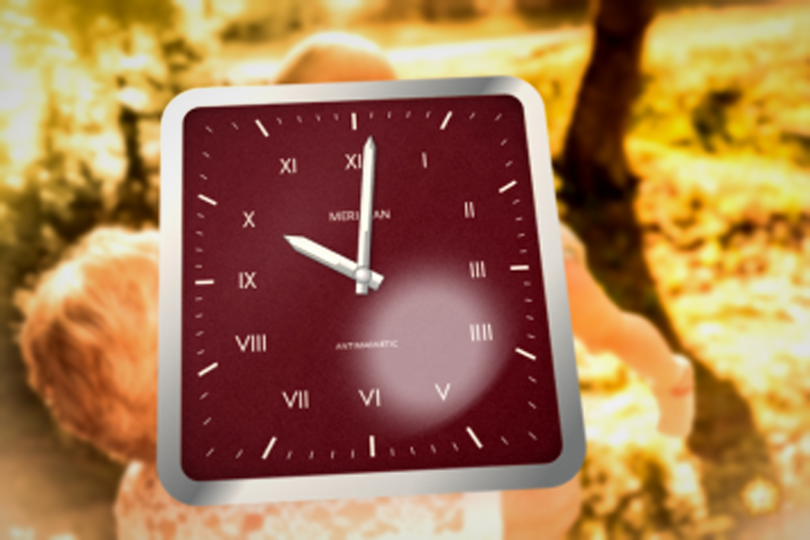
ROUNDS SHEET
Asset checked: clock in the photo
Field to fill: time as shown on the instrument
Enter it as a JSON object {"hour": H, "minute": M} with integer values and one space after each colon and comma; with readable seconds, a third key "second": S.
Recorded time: {"hour": 10, "minute": 1}
